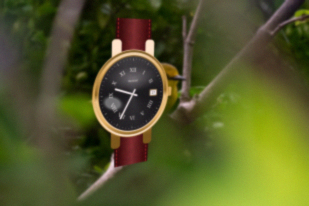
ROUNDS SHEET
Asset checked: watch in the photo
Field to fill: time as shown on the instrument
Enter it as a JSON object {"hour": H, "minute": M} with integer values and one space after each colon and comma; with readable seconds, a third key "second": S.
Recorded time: {"hour": 9, "minute": 35}
